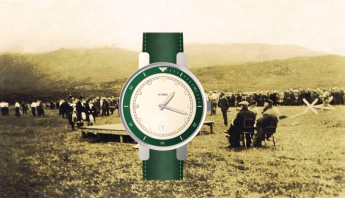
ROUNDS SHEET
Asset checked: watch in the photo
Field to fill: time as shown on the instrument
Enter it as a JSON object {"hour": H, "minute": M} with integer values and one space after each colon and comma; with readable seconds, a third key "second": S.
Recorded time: {"hour": 1, "minute": 18}
